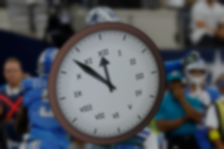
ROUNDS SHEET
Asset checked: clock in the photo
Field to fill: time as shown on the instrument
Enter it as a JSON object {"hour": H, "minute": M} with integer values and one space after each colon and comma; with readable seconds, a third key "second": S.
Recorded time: {"hour": 11, "minute": 53}
